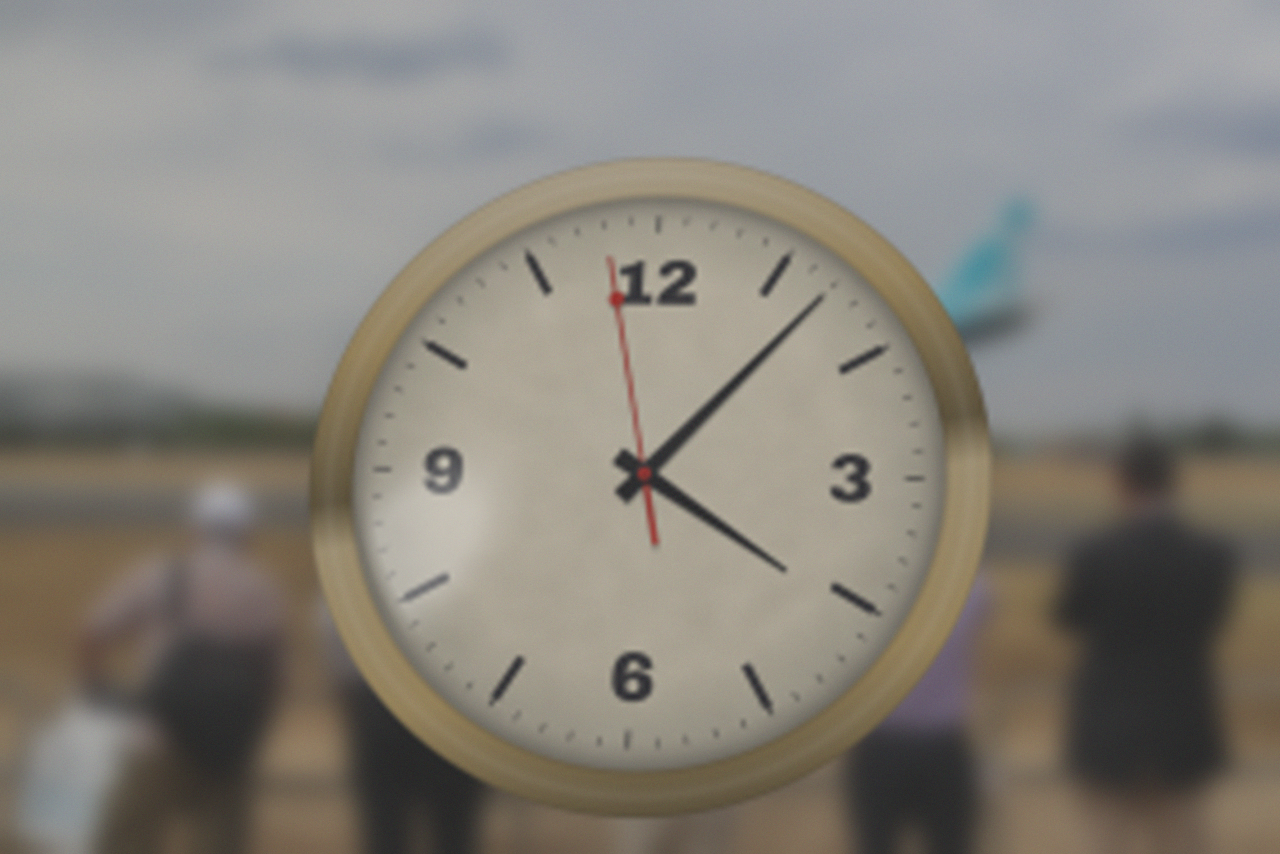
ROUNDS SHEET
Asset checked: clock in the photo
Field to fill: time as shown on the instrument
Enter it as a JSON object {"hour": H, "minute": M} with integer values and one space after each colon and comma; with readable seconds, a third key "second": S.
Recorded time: {"hour": 4, "minute": 6, "second": 58}
